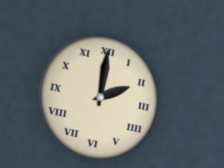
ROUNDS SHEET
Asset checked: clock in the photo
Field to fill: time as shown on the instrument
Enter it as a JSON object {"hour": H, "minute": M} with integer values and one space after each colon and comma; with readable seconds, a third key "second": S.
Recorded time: {"hour": 2, "minute": 0}
